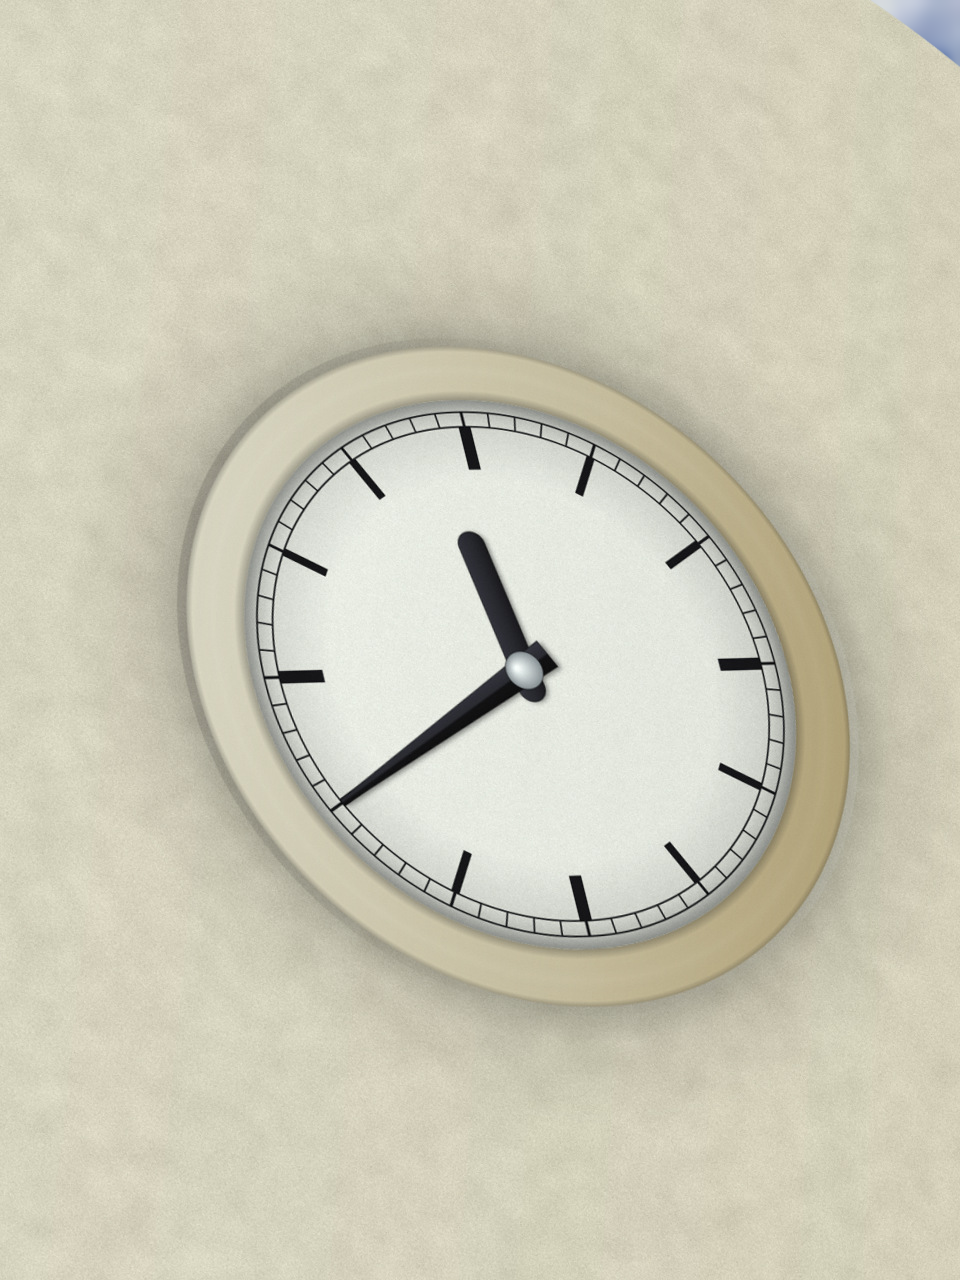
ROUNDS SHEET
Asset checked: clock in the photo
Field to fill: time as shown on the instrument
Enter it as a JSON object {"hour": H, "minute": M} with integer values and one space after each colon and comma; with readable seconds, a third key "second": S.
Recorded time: {"hour": 11, "minute": 40}
